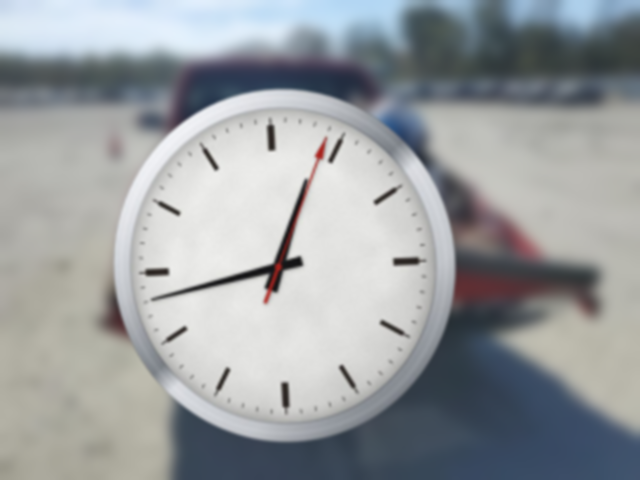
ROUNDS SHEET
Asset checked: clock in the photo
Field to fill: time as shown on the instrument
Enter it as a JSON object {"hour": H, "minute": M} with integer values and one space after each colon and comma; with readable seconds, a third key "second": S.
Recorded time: {"hour": 12, "minute": 43, "second": 4}
